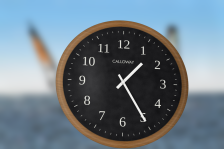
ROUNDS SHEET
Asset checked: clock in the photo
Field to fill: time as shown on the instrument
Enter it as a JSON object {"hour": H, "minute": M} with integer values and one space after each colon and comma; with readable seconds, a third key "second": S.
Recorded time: {"hour": 1, "minute": 25}
